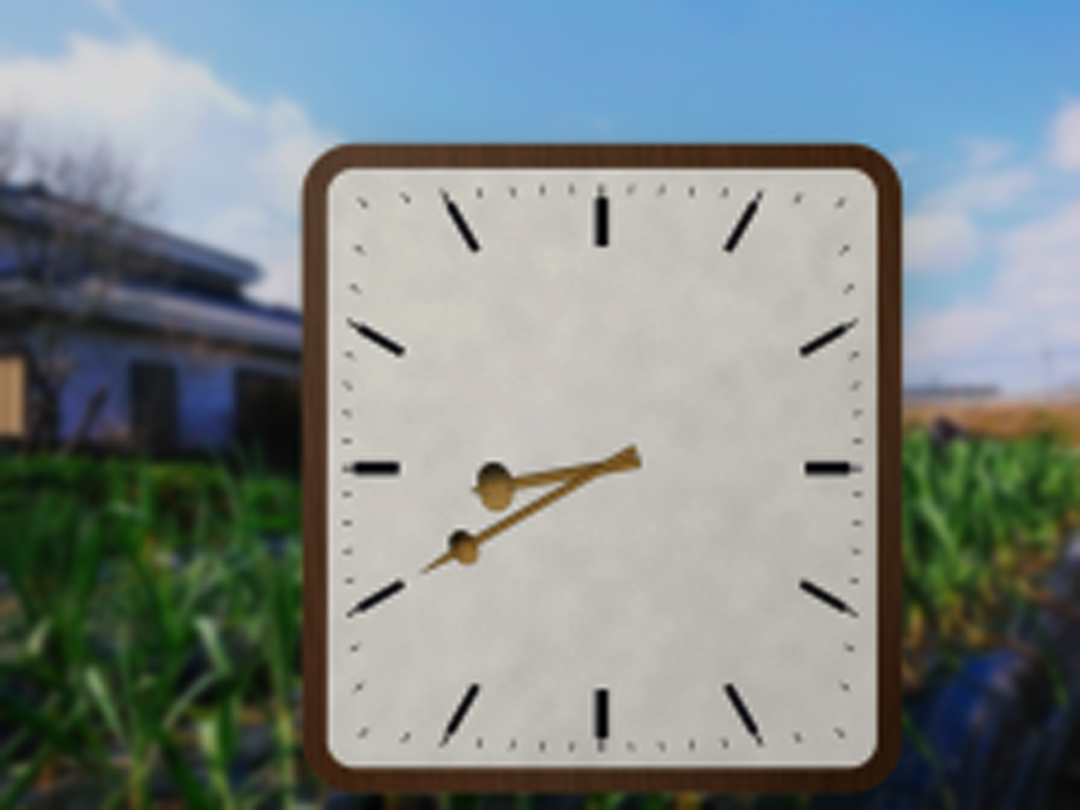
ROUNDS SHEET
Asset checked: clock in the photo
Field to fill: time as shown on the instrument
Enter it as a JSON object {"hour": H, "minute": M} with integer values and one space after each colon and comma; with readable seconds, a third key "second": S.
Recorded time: {"hour": 8, "minute": 40}
